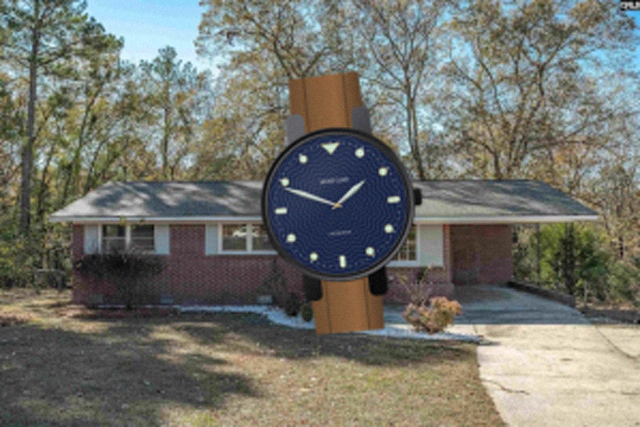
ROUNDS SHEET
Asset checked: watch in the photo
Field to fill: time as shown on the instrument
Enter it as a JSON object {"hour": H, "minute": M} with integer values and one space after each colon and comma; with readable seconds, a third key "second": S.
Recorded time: {"hour": 1, "minute": 49}
